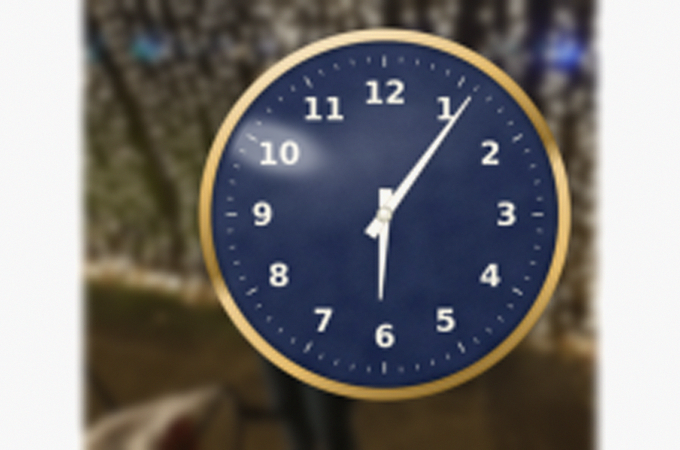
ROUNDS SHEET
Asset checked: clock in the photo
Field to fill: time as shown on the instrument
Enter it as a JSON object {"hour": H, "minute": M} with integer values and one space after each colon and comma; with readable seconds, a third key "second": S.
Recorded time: {"hour": 6, "minute": 6}
